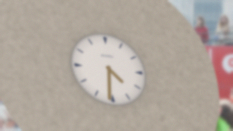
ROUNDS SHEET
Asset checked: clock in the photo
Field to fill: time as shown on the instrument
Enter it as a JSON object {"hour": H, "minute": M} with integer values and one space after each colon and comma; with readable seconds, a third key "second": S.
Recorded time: {"hour": 4, "minute": 31}
